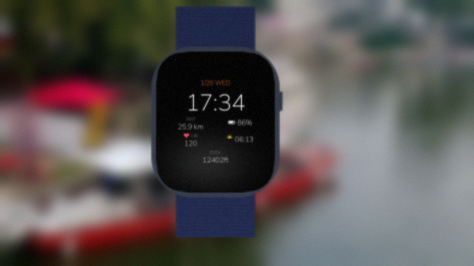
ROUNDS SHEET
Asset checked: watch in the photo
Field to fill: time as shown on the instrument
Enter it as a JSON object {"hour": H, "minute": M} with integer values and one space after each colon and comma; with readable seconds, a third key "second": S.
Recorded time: {"hour": 17, "minute": 34}
